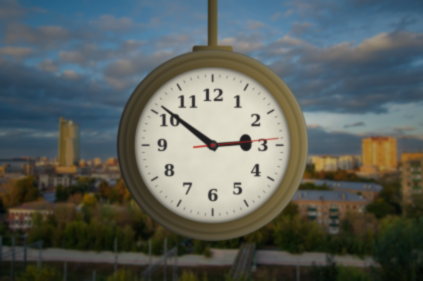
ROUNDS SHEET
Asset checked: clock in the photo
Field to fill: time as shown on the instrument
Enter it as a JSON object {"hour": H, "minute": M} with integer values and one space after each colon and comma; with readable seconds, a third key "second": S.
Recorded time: {"hour": 2, "minute": 51, "second": 14}
